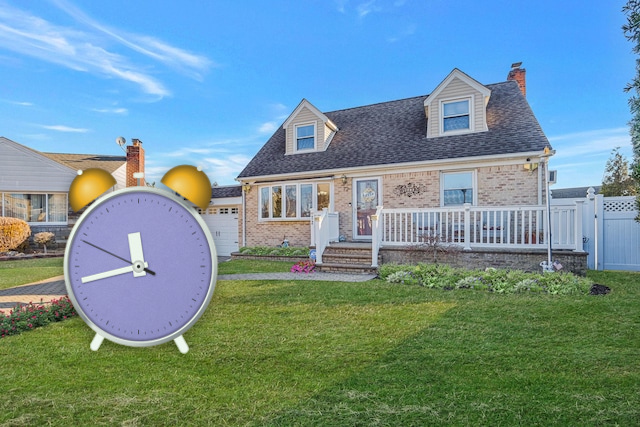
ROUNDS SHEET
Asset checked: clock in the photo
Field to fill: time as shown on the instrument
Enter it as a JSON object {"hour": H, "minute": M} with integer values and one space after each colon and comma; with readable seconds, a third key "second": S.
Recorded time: {"hour": 11, "minute": 42, "second": 49}
